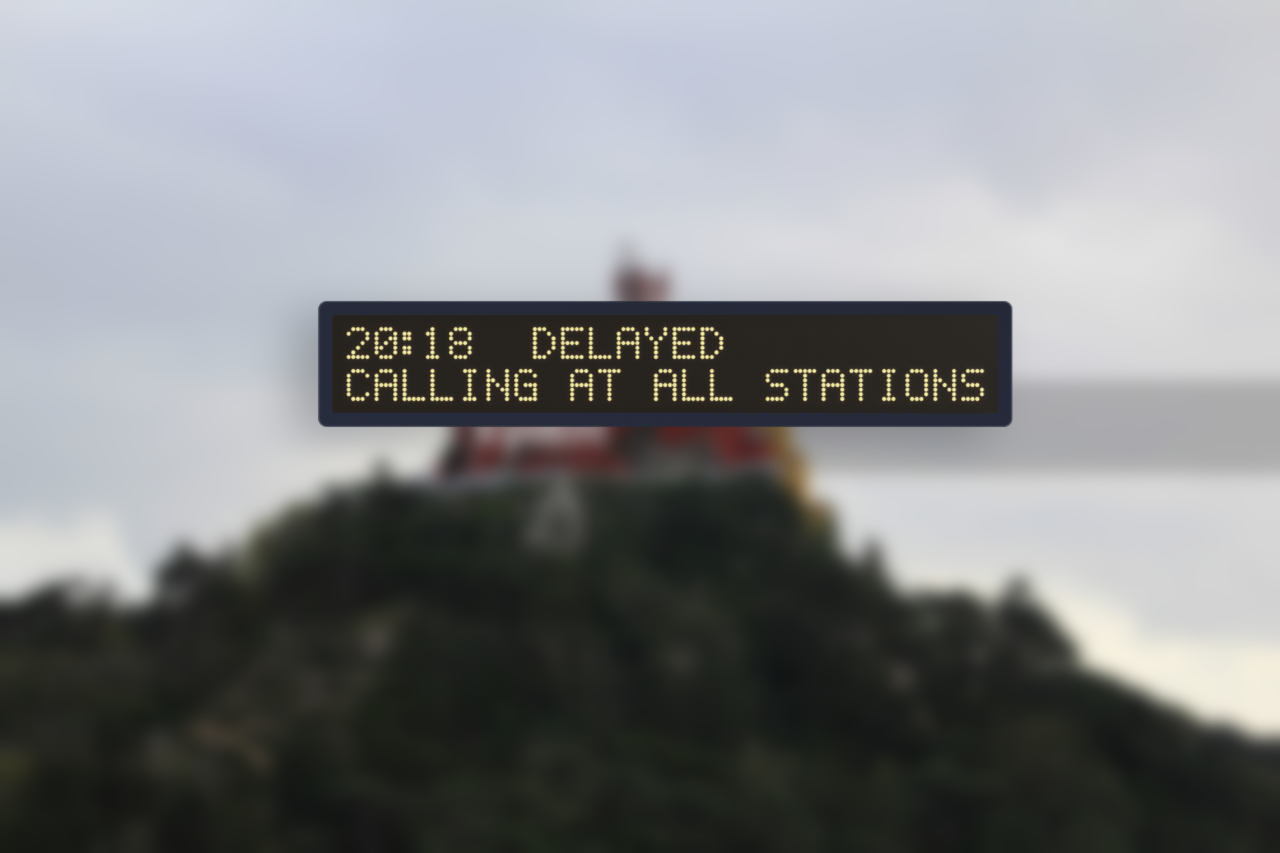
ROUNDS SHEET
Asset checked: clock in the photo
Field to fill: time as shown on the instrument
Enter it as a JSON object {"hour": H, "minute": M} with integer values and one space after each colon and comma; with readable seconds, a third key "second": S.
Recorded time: {"hour": 20, "minute": 18}
